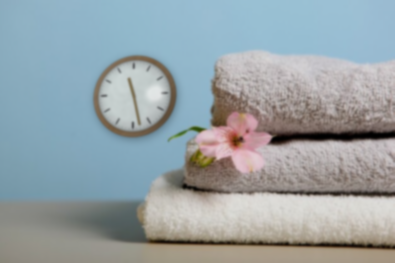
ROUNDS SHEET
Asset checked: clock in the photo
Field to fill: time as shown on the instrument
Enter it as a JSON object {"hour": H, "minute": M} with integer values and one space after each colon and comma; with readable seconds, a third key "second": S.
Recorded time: {"hour": 11, "minute": 28}
